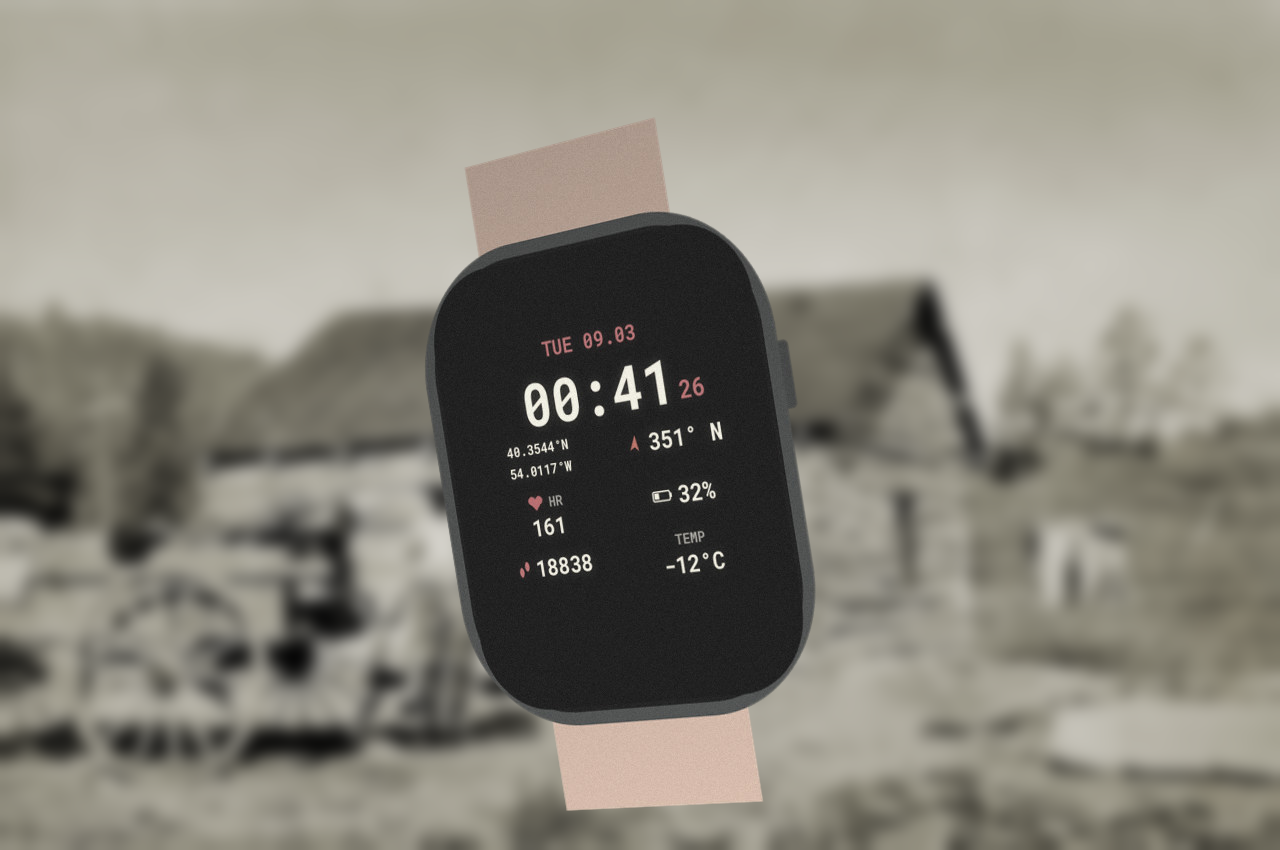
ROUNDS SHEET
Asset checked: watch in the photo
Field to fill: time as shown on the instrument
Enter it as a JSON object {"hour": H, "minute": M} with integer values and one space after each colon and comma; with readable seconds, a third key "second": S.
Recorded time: {"hour": 0, "minute": 41, "second": 26}
